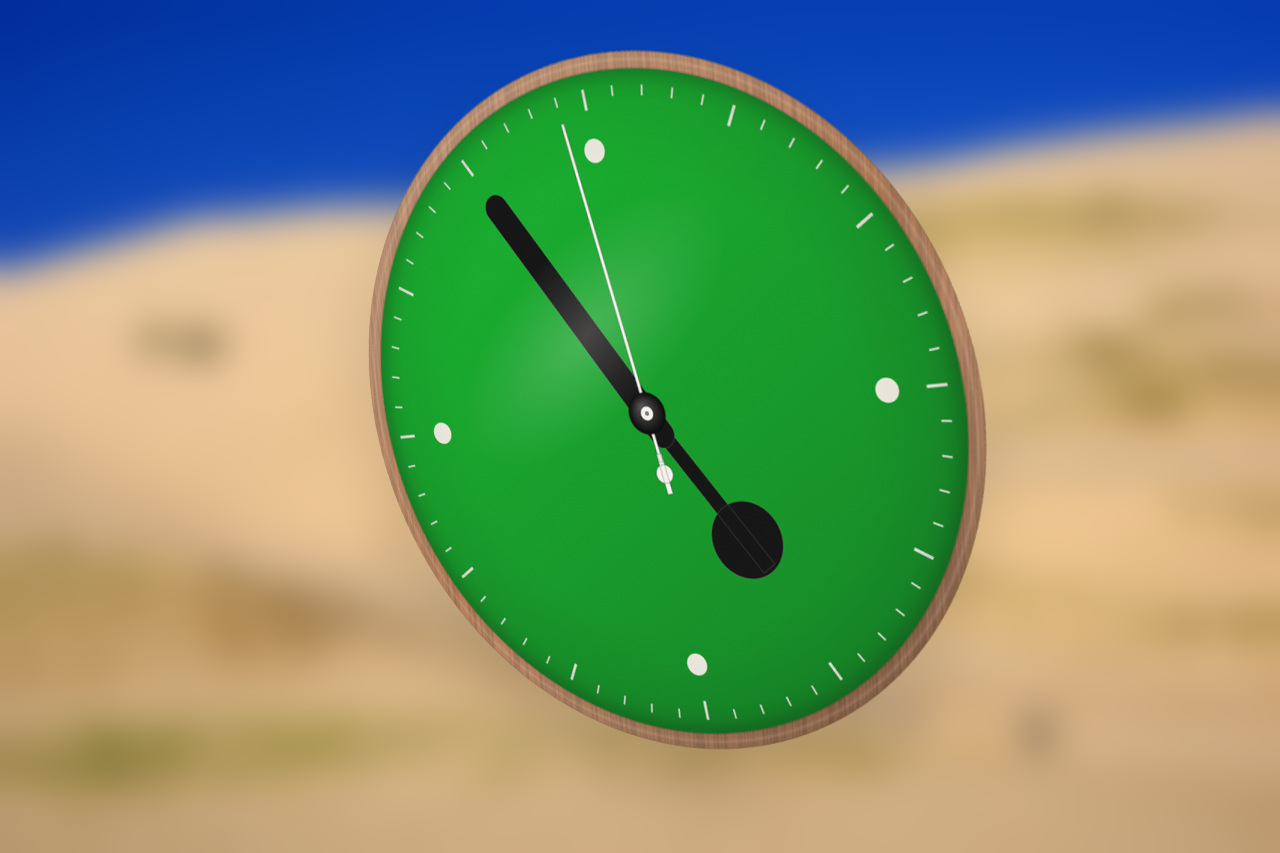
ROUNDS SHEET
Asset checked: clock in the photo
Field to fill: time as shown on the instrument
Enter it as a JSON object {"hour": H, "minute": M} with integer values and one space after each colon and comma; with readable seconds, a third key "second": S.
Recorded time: {"hour": 4, "minute": 54, "second": 59}
